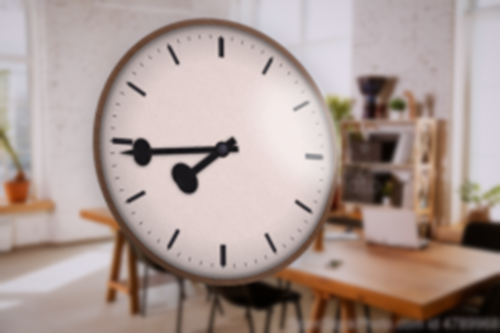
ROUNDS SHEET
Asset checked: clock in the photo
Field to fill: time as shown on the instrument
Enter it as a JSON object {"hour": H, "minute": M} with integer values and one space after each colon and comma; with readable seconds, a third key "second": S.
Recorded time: {"hour": 7, "minute": 44}
